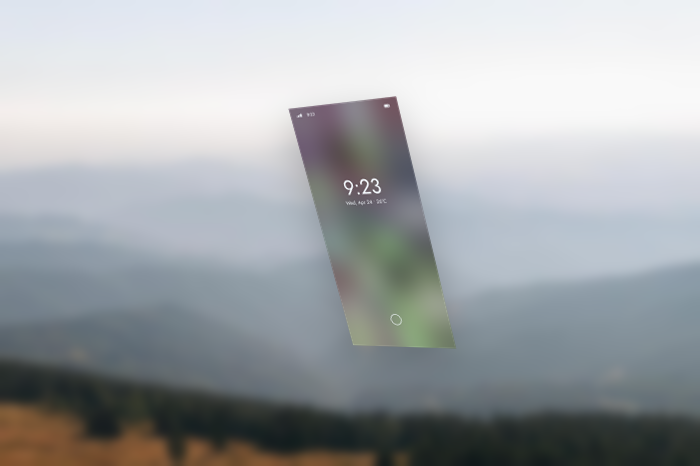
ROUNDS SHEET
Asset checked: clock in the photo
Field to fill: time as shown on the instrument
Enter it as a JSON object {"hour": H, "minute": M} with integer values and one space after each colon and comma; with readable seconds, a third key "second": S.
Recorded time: {"hour": 9, "minute": 23}
